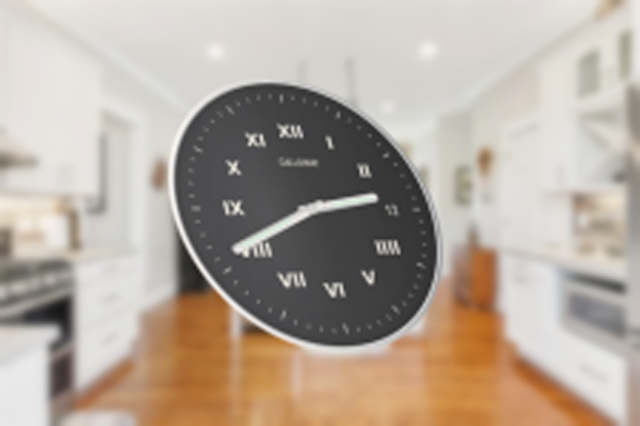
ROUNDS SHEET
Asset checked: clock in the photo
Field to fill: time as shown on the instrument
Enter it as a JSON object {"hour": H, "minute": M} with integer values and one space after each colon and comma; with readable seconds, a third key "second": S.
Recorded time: {"hour": 2, "minute": 41}
